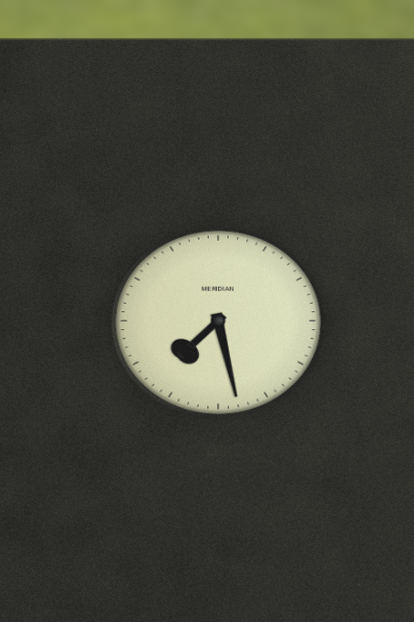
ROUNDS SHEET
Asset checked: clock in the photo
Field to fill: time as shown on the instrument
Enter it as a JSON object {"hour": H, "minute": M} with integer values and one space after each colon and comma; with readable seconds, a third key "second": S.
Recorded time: {"hour": 7, "minute": 28}
